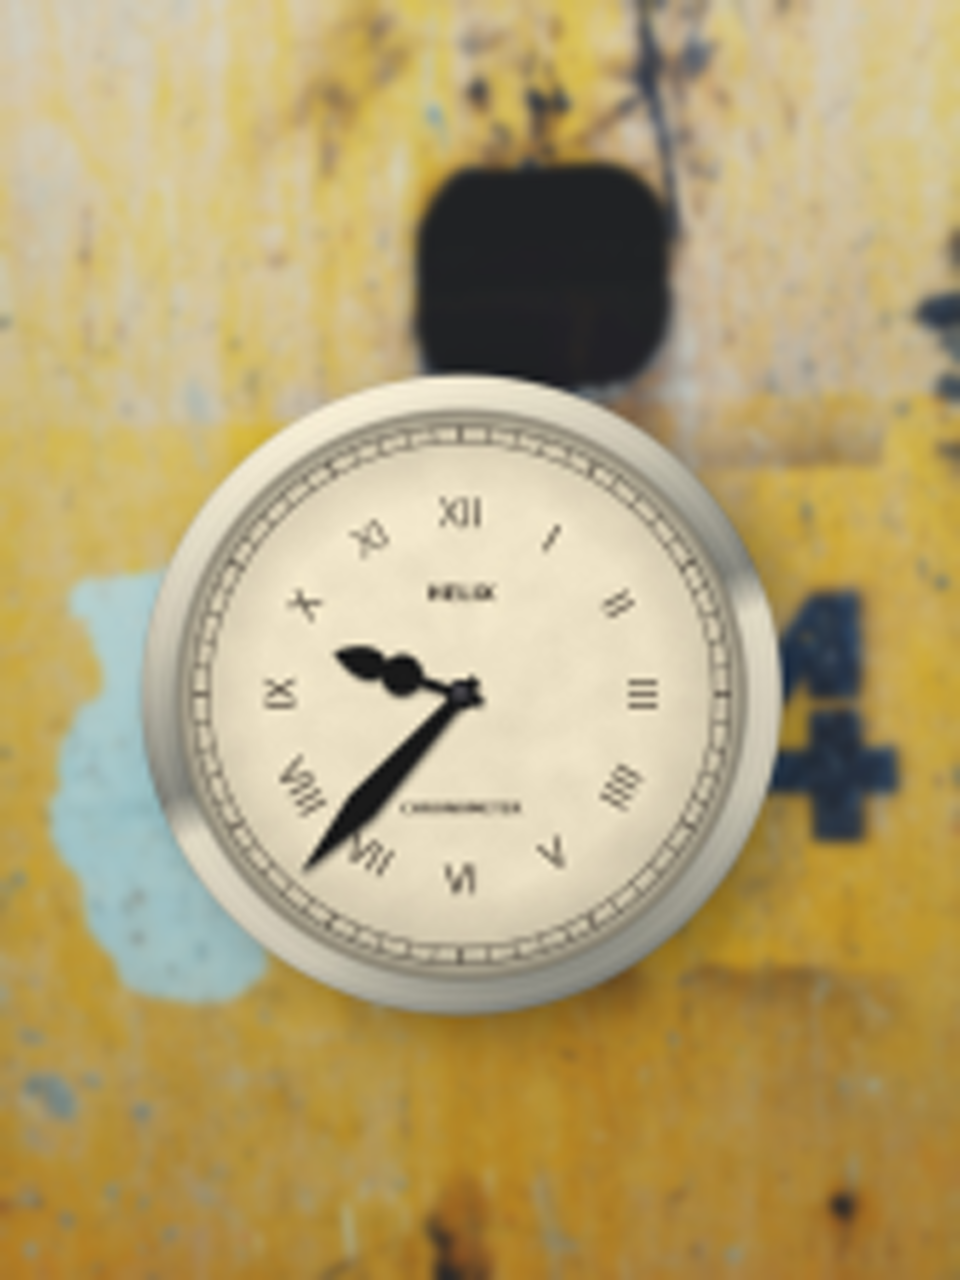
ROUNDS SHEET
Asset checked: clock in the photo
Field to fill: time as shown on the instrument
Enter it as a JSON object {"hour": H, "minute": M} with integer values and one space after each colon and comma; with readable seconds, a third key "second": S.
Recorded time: {"hour": 9, "minute": 37}
